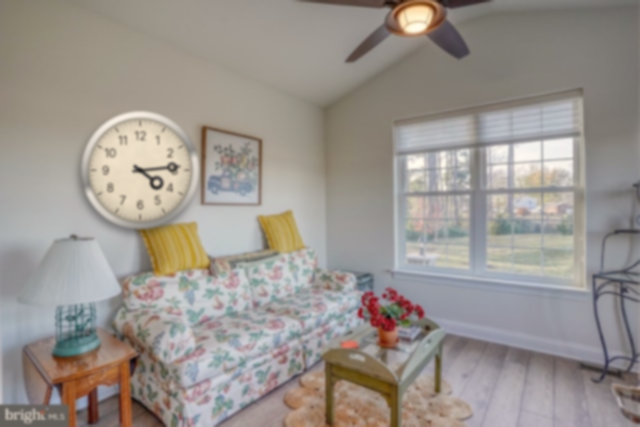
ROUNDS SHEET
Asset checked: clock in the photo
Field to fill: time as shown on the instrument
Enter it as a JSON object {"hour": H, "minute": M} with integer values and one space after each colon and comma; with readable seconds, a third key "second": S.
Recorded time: {"hour": 4, "minute": 14}
